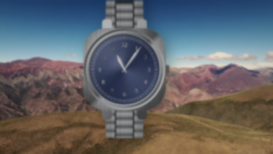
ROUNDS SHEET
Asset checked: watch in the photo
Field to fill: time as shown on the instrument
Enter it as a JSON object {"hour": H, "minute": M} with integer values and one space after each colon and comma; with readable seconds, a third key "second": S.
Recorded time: {"hour": 11, "minute": 6}
